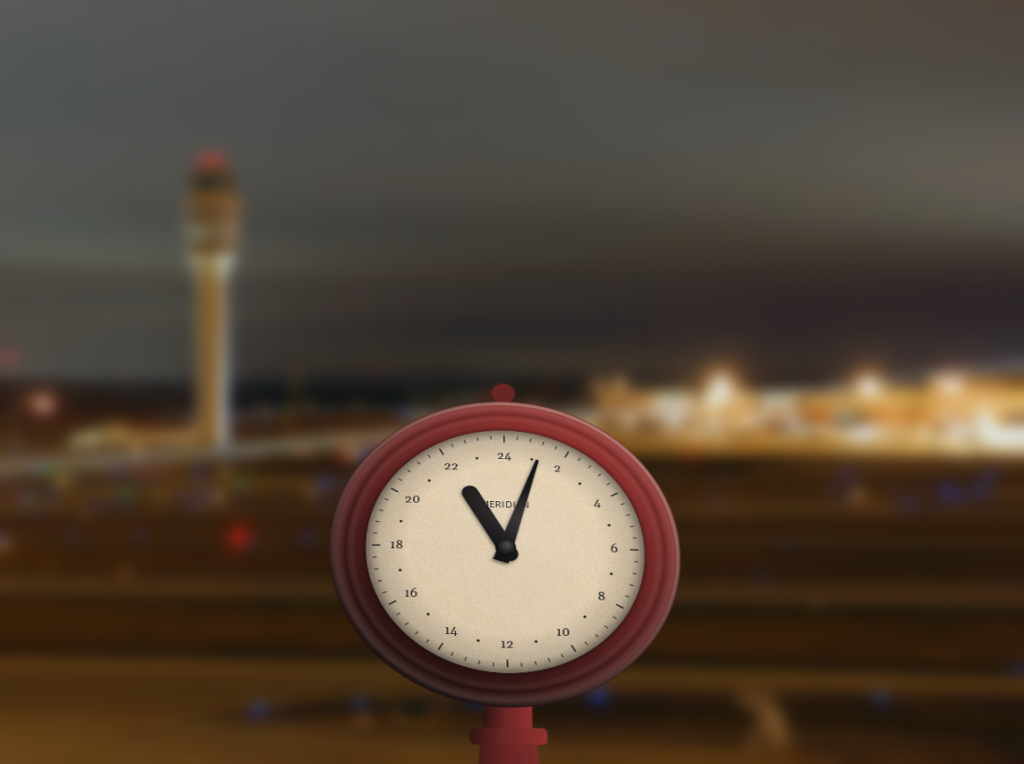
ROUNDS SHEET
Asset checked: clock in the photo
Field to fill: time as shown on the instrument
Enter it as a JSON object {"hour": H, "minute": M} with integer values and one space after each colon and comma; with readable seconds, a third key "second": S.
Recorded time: {"hour": 22, "minute": 3}
